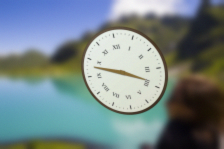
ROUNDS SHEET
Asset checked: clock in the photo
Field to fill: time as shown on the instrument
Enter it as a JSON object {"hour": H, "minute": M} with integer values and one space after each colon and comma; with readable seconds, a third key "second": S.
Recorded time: {"hour": 3, "minute": 48}
